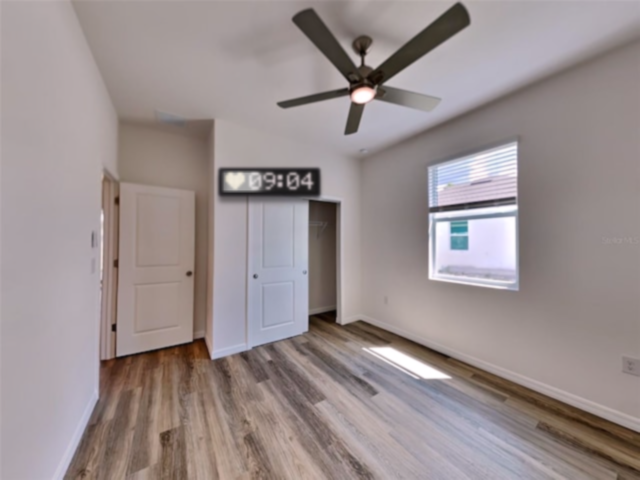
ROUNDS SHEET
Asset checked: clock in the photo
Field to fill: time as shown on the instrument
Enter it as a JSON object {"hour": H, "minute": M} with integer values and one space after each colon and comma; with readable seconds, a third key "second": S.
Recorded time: {"hour": 9, "minute": 4}
